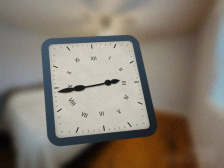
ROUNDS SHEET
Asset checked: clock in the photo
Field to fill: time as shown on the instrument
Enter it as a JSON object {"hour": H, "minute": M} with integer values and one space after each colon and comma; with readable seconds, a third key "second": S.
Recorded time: {"hour": 2, "minute": 44}
